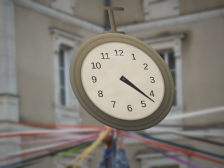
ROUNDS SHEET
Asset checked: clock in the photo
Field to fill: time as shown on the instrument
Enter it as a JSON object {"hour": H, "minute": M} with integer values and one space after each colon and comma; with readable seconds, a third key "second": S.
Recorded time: {"hour": 4, "minute": 22}
